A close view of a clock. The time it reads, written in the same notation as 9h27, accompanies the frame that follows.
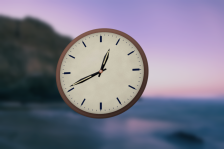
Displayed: 12h41
